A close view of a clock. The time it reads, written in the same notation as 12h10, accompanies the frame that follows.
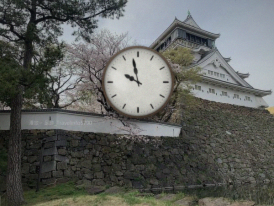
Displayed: 9h58
